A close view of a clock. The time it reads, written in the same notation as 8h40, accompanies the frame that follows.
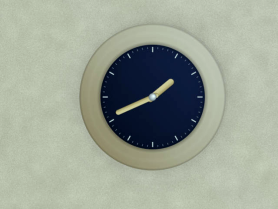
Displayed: 1h41
